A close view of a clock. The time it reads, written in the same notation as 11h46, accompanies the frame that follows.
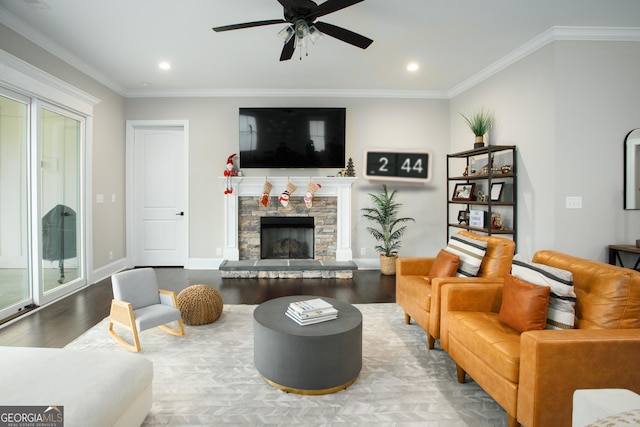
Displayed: 2h44
